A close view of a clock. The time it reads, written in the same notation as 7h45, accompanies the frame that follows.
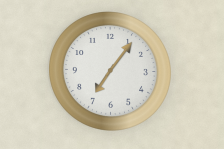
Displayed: 7h06
